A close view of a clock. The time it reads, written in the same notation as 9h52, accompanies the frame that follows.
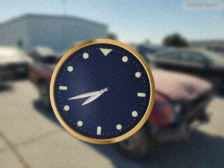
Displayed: 7h42
